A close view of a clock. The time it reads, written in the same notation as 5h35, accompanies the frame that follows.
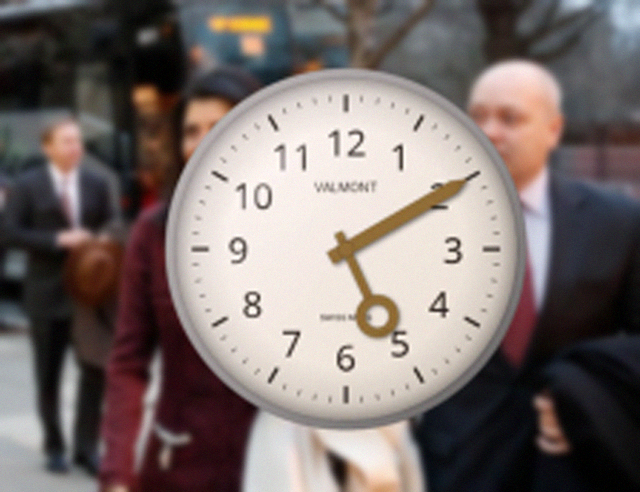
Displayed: 5h10
